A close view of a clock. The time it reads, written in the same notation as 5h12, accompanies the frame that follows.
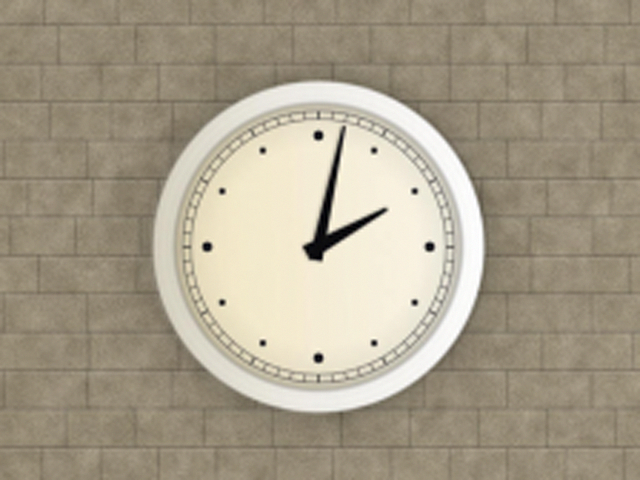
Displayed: 2h02
